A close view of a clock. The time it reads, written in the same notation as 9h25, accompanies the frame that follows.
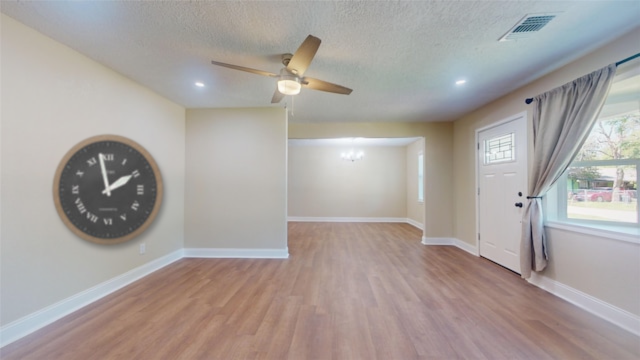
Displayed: 1h58
